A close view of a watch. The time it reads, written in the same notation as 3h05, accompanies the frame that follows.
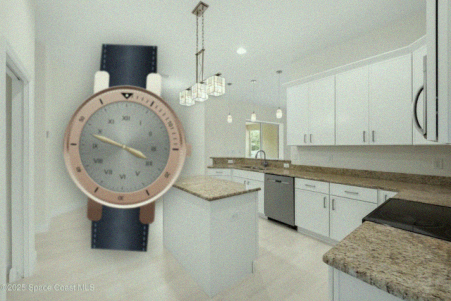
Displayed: 3h48
